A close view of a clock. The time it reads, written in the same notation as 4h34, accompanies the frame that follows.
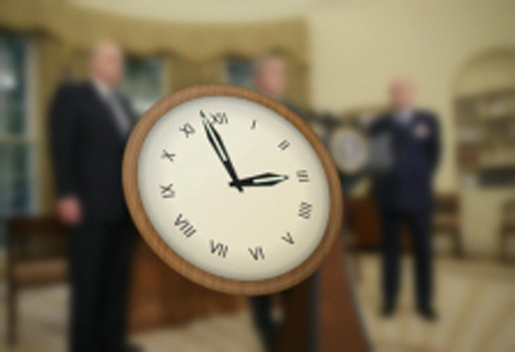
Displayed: 2h58
